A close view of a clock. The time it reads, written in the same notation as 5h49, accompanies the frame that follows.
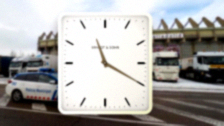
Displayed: 11h20
